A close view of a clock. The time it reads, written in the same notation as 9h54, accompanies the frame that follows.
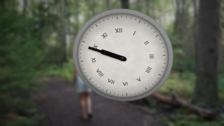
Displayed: 9h49
